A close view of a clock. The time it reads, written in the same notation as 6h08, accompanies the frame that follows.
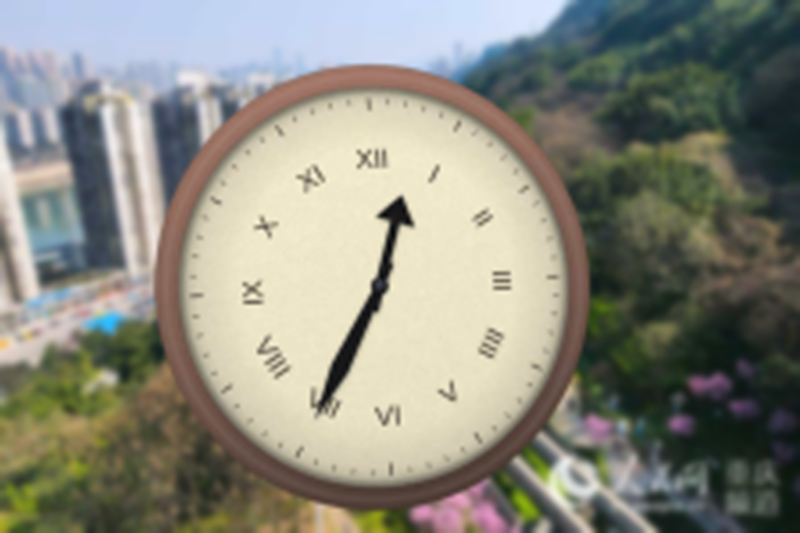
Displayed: 12h35
